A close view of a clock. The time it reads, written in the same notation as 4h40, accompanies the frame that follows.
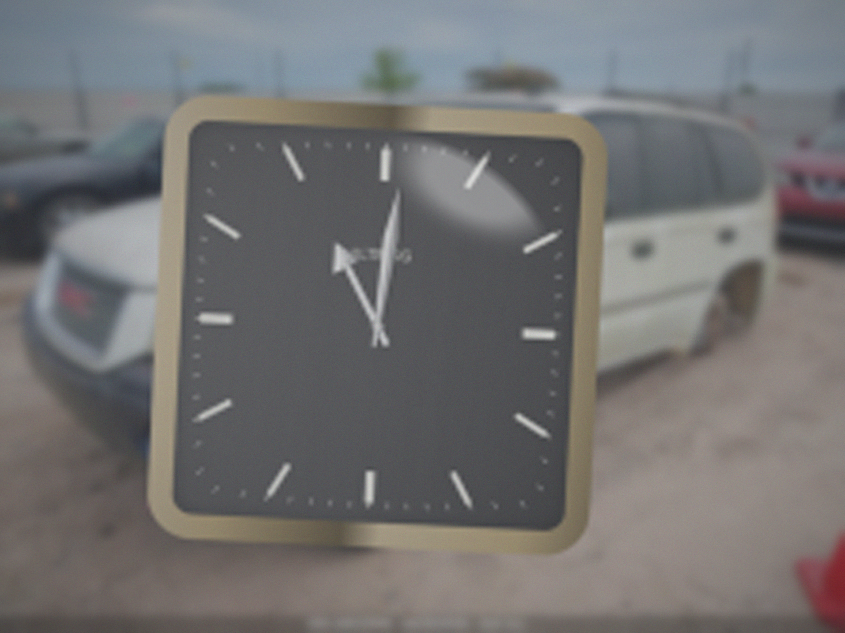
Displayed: 11h01
